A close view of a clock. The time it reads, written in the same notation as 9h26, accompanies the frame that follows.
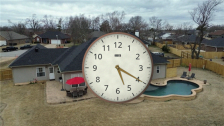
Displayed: 5h20
